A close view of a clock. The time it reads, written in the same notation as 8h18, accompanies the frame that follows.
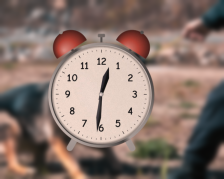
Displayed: 12h31
